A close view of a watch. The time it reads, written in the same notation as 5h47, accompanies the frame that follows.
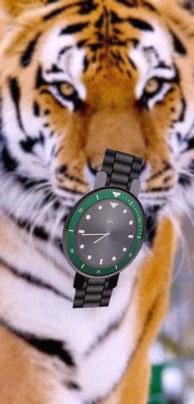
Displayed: 7h44
